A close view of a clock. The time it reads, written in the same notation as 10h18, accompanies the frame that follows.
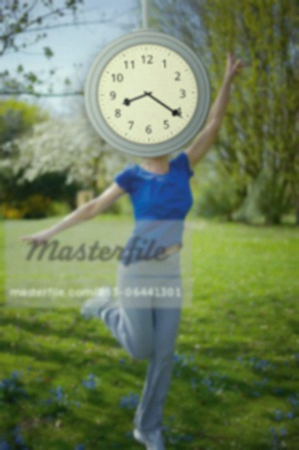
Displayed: 8h21
